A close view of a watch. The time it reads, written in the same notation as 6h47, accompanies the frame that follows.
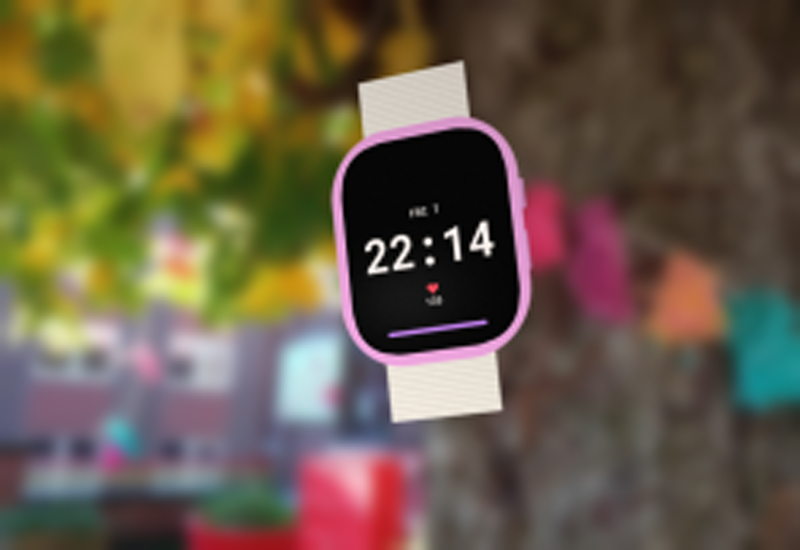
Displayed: 22h14
